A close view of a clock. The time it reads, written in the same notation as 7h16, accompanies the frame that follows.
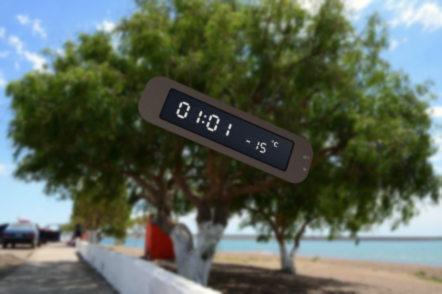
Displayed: 1h01
